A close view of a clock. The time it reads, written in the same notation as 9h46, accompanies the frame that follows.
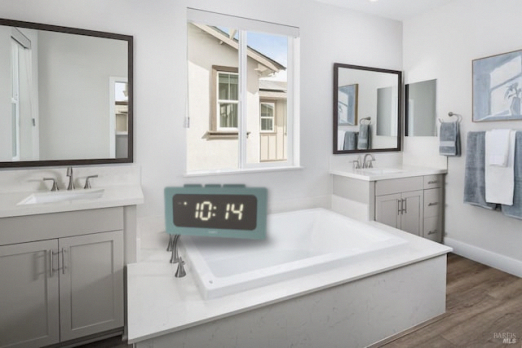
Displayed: 10h14
